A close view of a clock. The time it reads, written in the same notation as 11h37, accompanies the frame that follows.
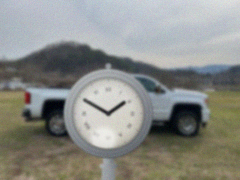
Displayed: 1h50
